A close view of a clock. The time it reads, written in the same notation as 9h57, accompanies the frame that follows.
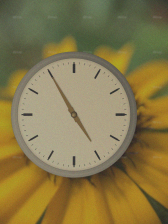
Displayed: 4h55
